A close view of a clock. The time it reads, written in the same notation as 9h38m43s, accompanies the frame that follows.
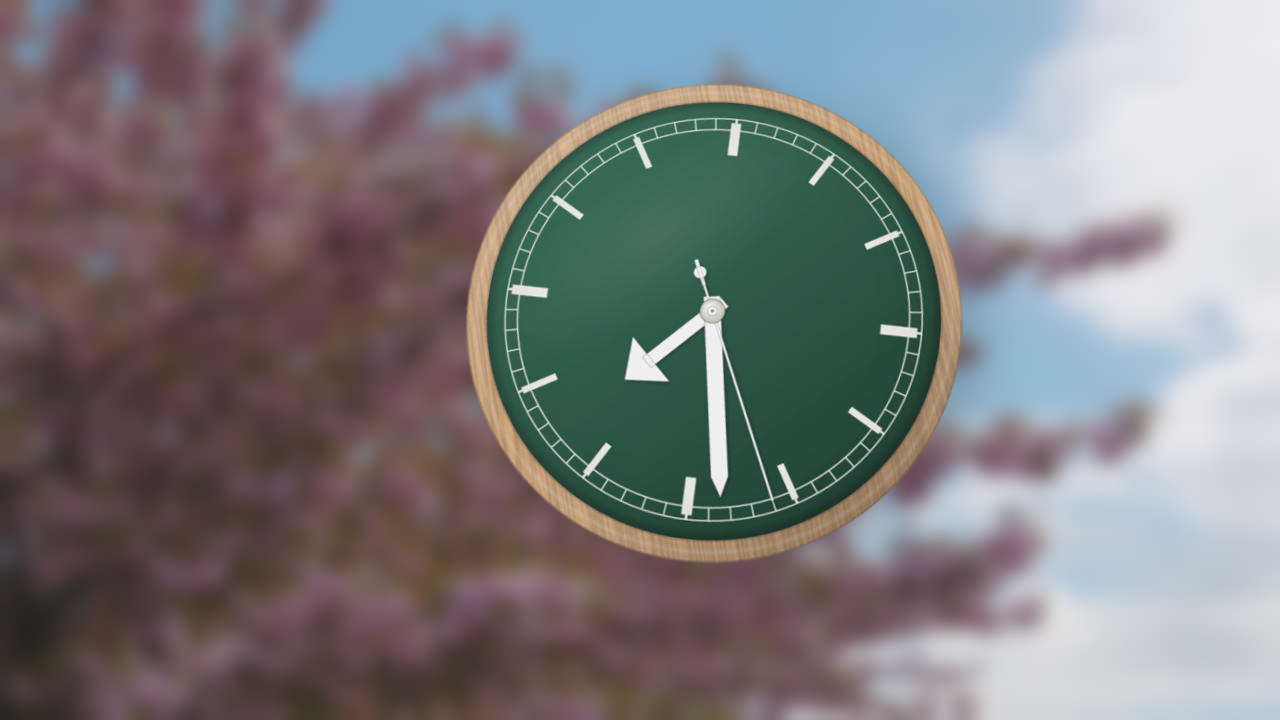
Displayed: 7h28m26s
